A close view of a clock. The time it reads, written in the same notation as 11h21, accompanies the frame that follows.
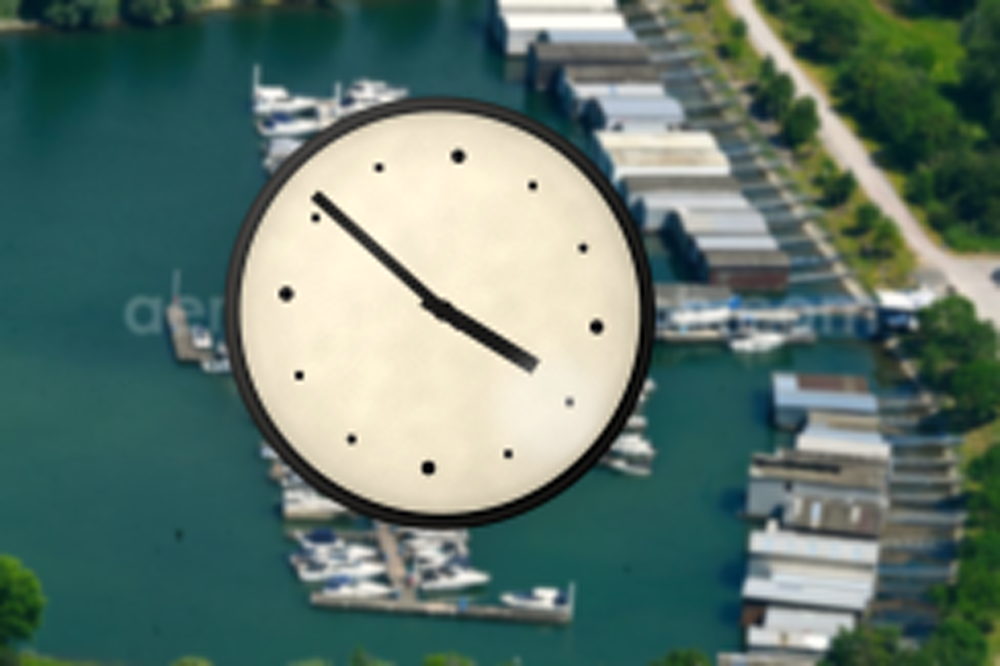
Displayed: 3h51
